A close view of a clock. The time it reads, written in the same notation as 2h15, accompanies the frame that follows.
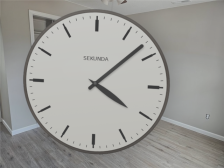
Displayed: 4h08
